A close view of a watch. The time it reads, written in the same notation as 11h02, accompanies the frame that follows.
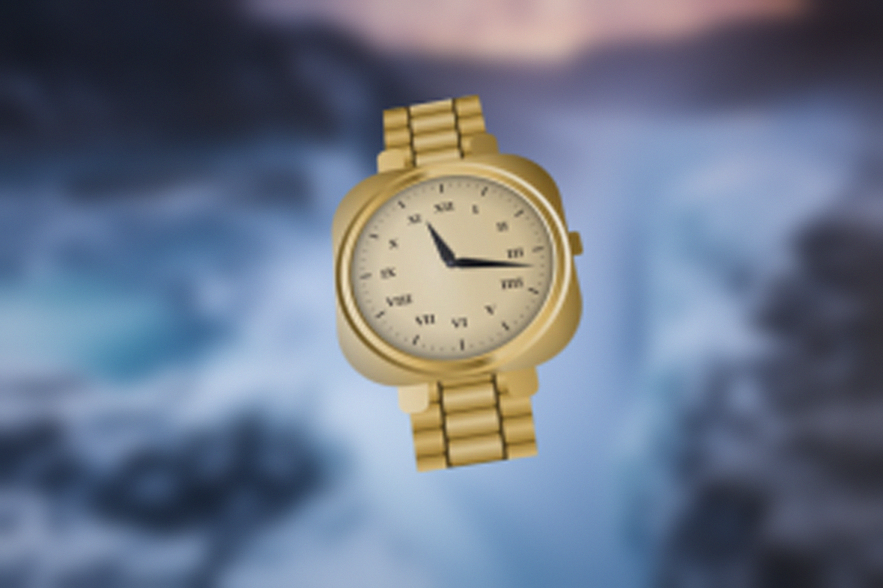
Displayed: 11h17
